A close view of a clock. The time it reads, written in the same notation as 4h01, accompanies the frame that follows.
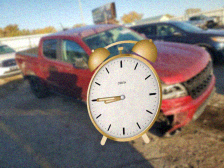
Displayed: 8h45
